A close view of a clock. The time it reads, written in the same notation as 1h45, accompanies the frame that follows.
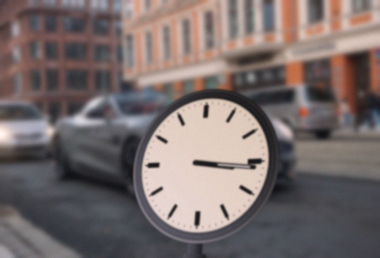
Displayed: 3h16
